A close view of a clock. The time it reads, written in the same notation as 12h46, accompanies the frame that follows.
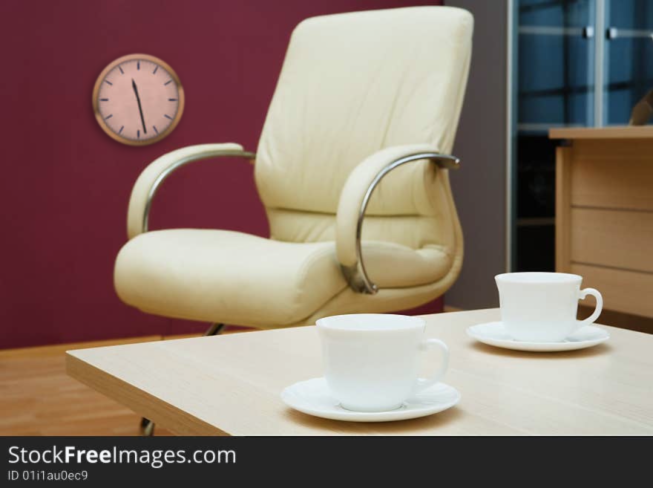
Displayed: 11h28
